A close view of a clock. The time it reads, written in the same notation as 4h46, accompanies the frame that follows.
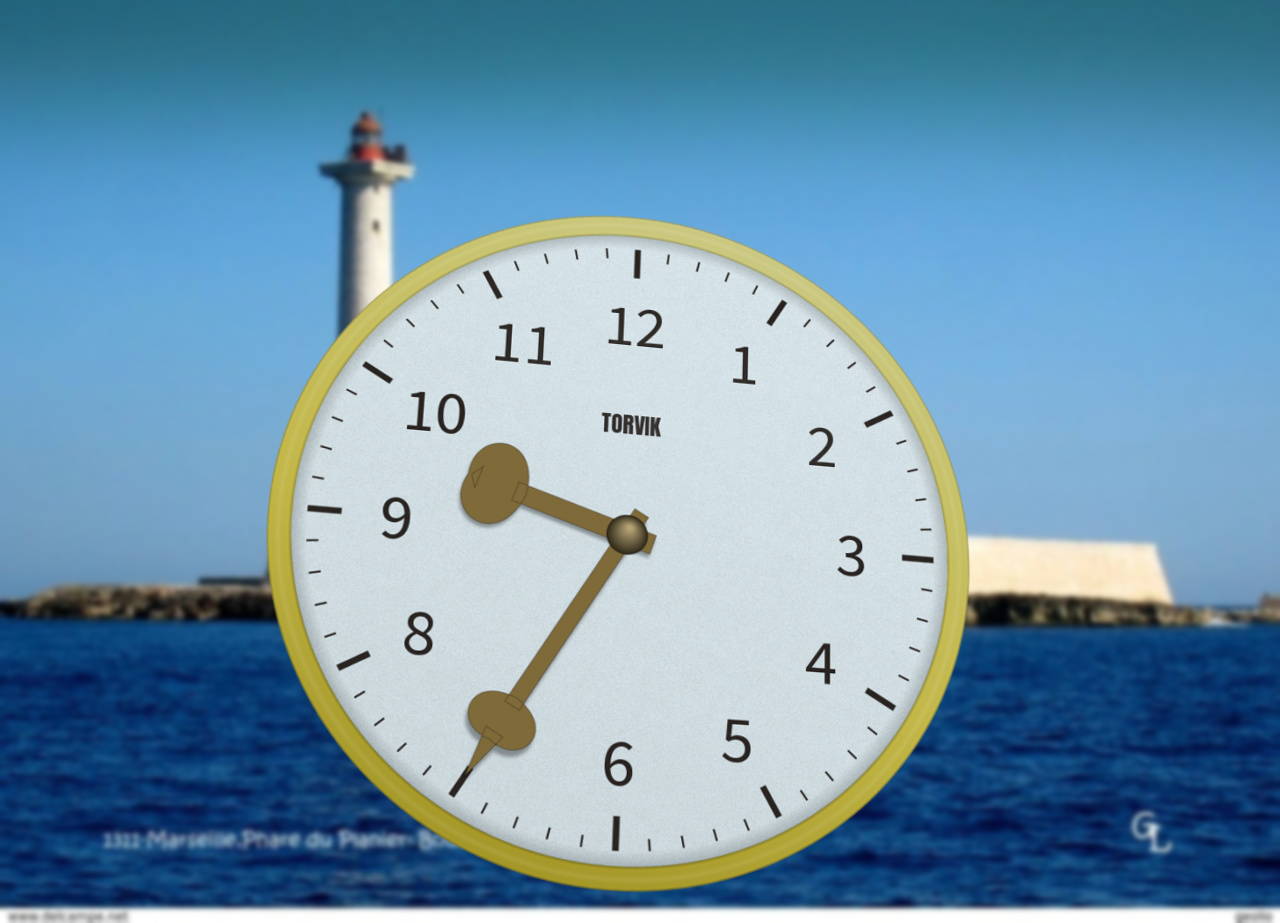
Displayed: 9h35
